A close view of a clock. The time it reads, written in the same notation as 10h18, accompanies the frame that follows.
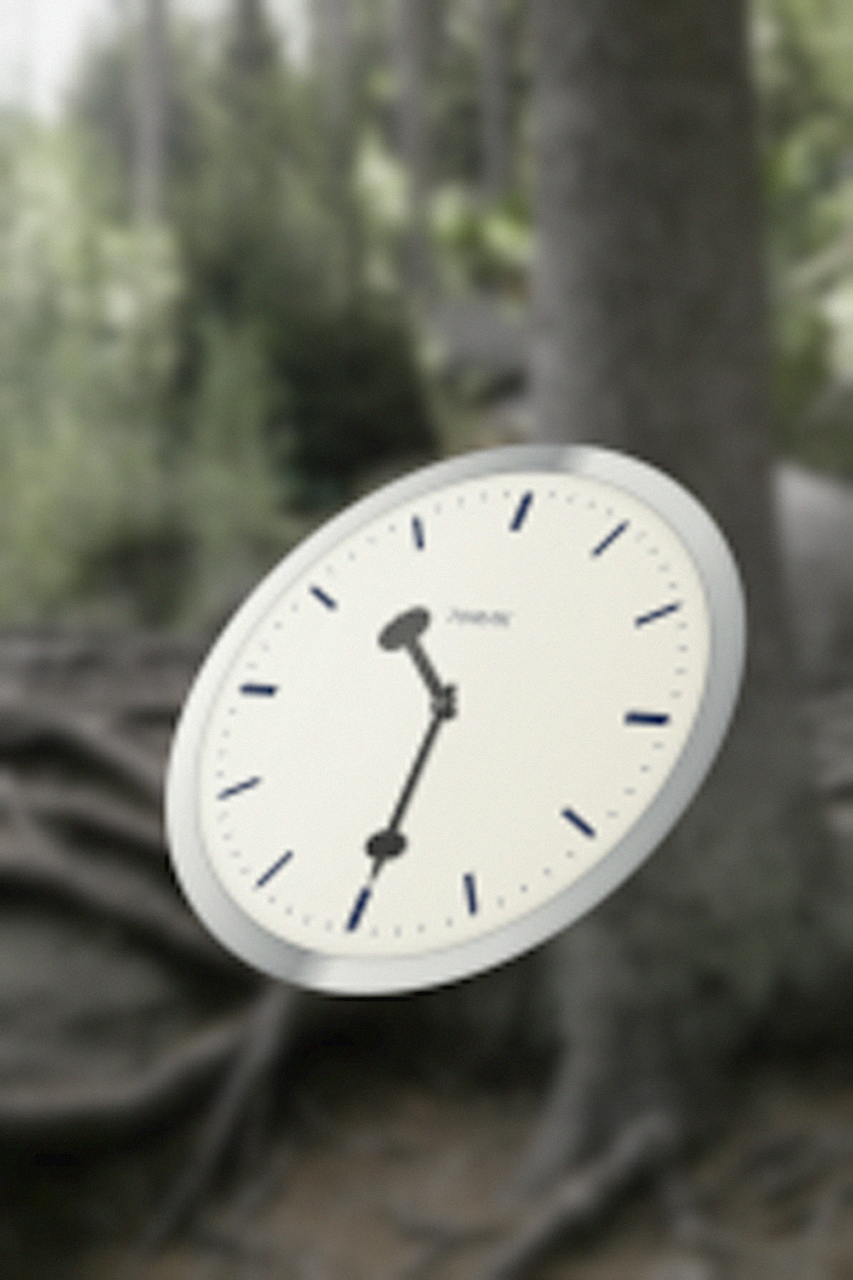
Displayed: 10h30
